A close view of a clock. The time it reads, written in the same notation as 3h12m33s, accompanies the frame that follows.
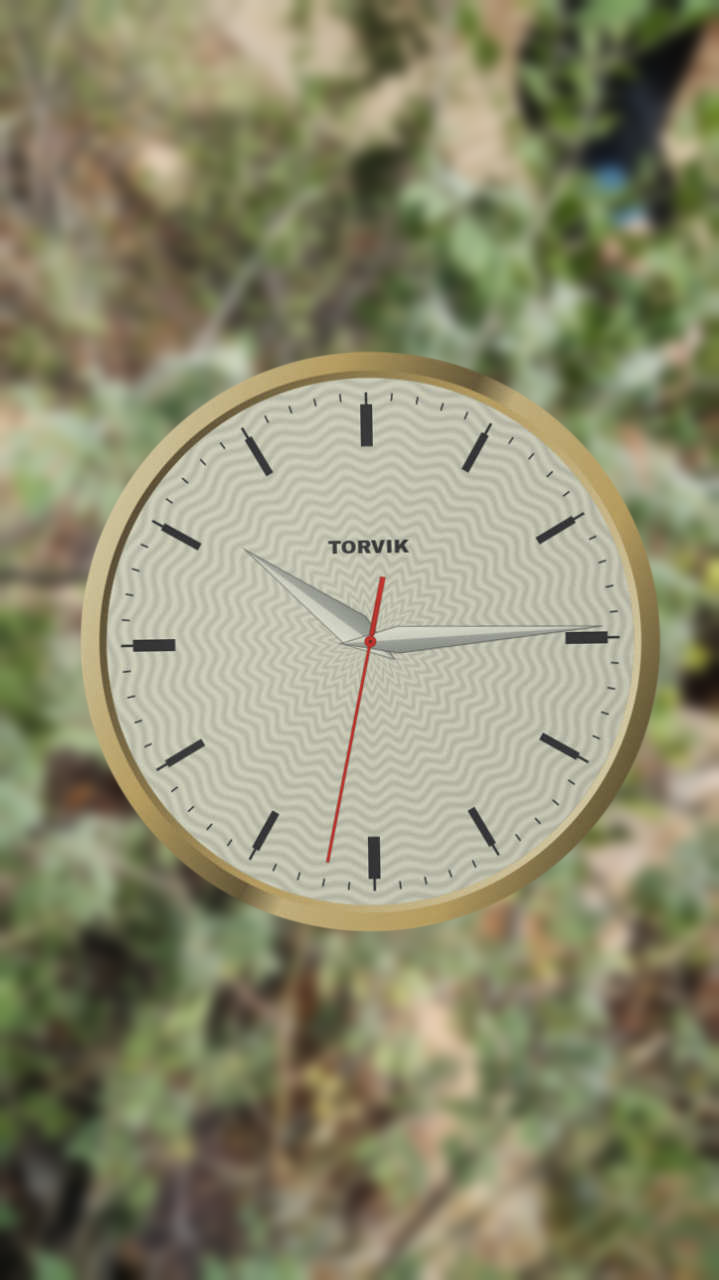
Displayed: 10h14m32s
